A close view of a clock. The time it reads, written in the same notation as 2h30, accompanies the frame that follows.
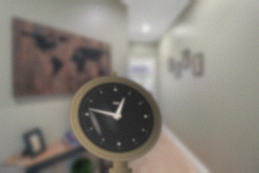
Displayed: 12h47
